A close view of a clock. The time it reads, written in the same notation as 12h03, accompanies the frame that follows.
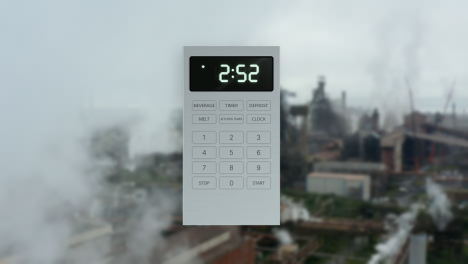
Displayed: 2h52
